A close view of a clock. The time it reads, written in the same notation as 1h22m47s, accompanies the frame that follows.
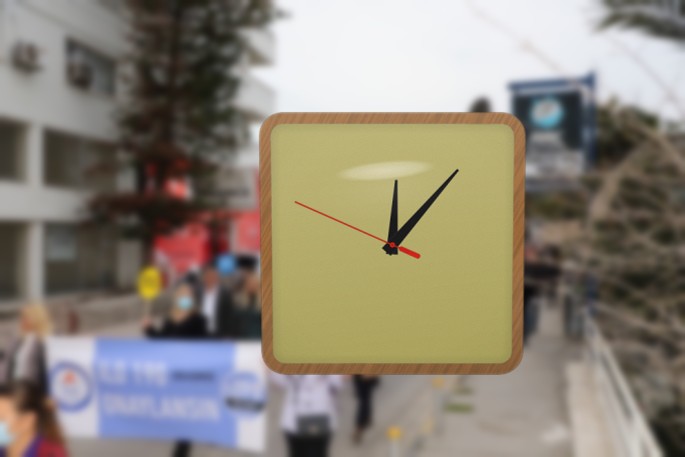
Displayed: 12h06m49s
